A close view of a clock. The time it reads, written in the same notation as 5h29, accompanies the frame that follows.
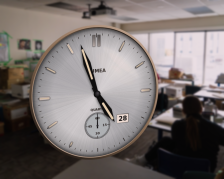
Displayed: 4h57
